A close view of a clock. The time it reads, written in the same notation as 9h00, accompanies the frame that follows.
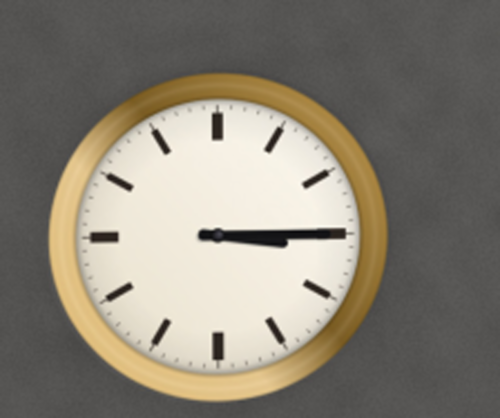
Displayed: 3h15
